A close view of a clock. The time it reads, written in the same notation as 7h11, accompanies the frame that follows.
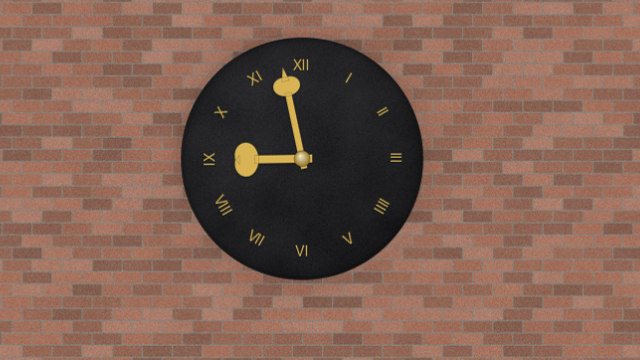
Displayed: 8h58
